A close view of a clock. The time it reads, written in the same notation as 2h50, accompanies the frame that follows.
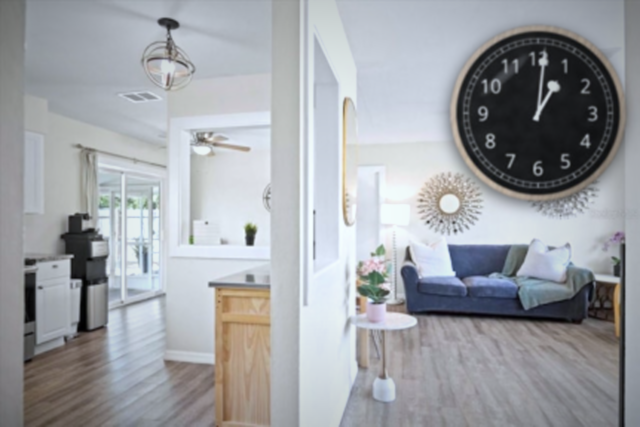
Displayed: 1h01
